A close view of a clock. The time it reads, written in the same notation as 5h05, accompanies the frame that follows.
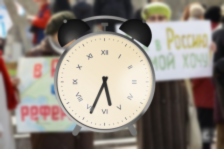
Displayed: 5h34
